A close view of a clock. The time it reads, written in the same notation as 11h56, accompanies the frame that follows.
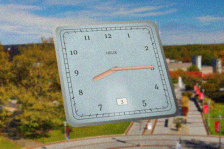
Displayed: 8h15
